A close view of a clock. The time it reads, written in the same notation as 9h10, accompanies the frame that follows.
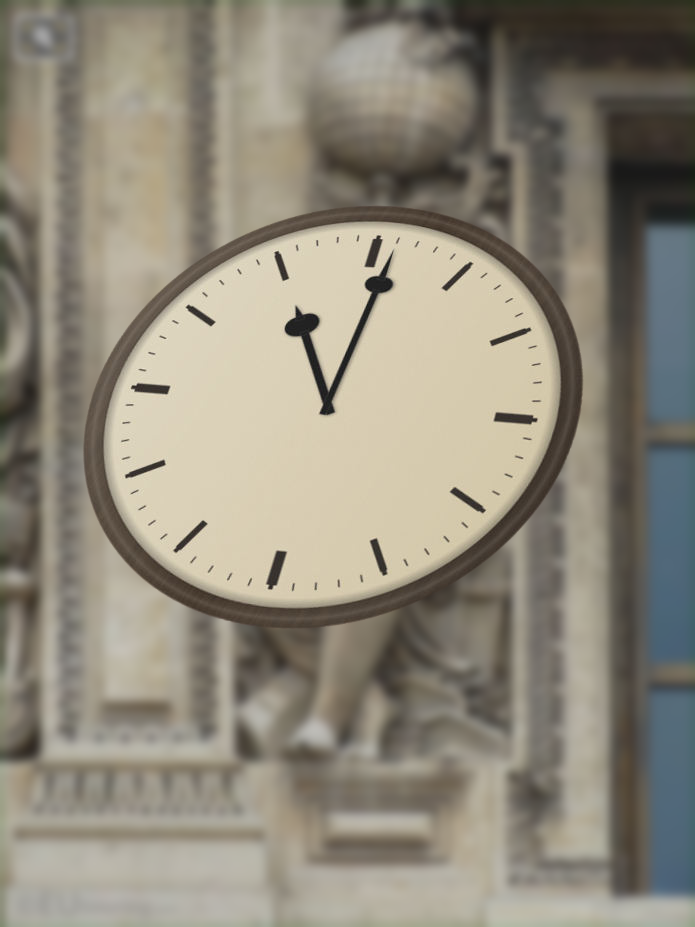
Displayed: 11h01
